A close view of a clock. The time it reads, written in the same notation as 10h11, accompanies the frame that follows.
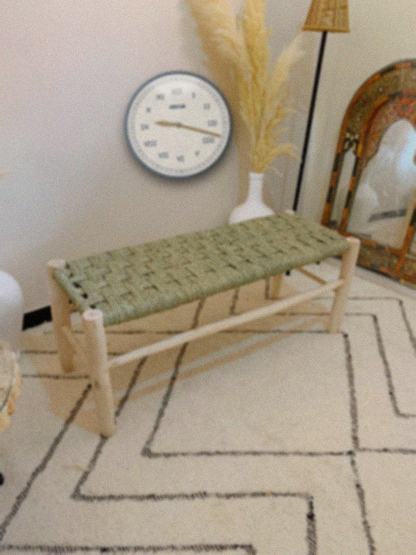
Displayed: 9h18
